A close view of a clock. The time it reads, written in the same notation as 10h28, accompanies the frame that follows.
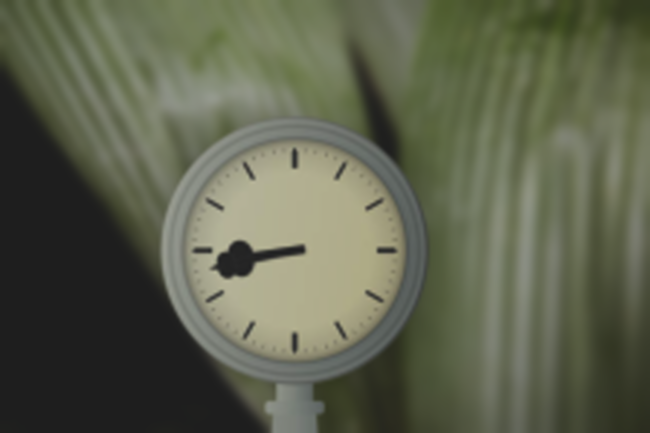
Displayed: 8h43
